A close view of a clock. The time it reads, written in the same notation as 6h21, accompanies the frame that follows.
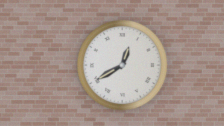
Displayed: 12h40
